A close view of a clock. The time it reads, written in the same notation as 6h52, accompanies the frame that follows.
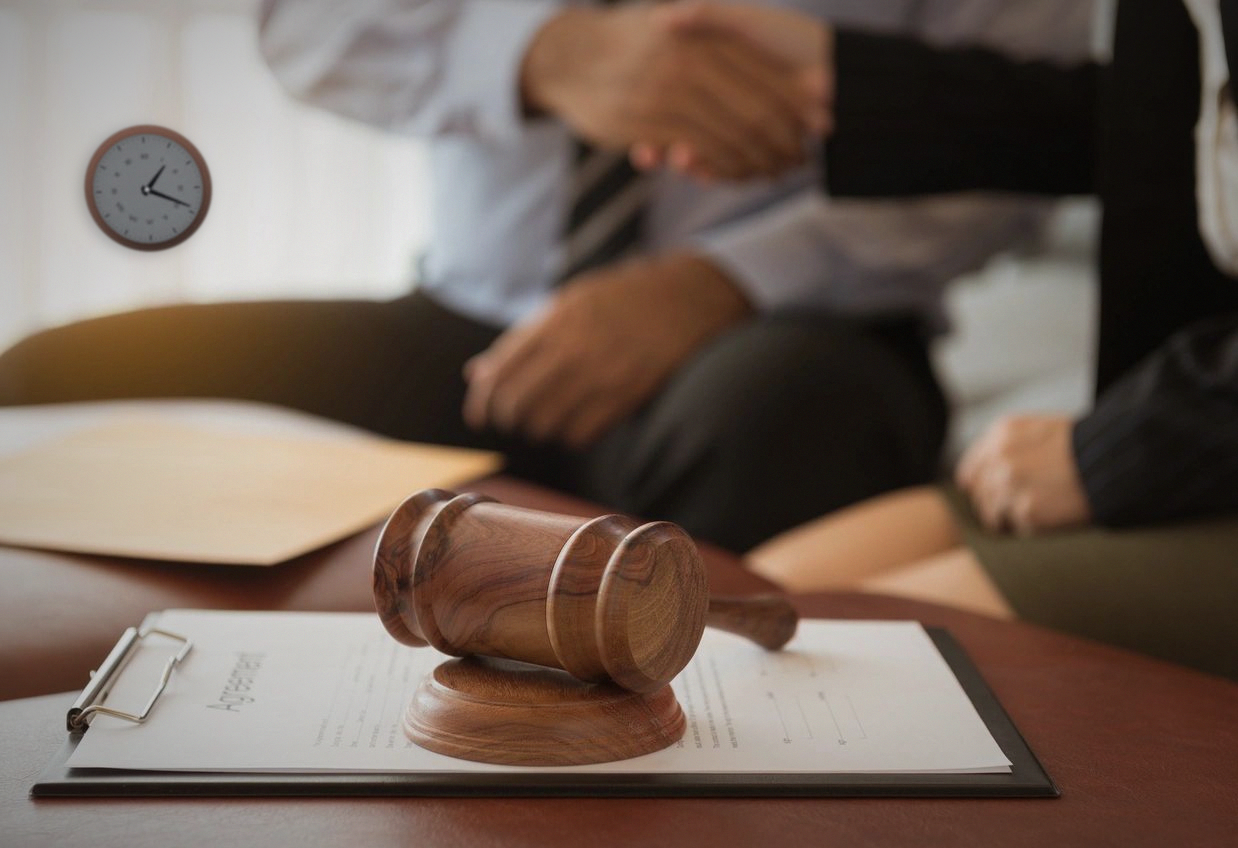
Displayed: 1h19
